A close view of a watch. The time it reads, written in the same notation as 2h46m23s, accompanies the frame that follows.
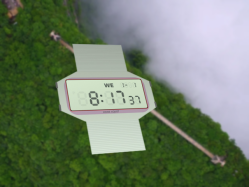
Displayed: 8h17m37s
